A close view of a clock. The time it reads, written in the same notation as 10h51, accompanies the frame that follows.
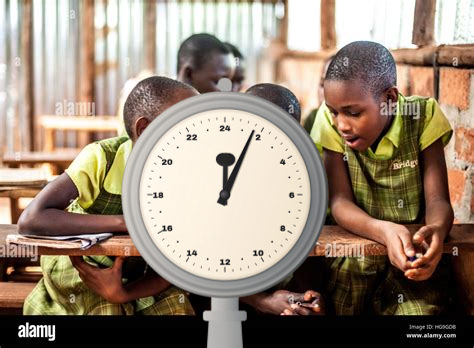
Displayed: 0h04
